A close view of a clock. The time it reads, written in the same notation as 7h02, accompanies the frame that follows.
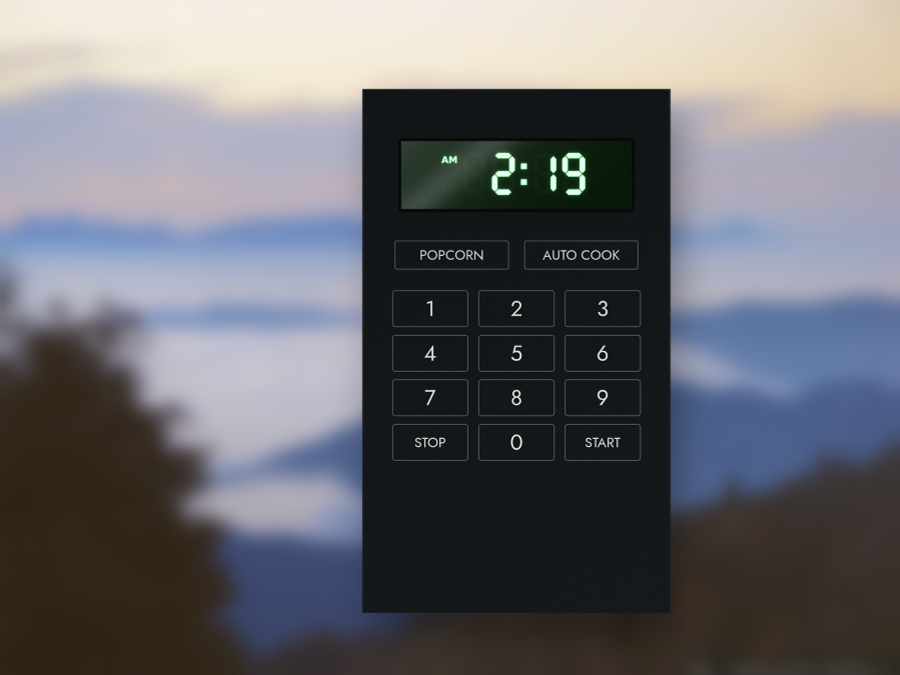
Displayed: 2h19
